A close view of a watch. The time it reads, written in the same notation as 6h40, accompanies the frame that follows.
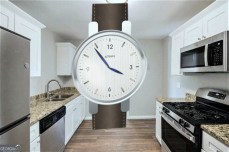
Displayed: 3h54
